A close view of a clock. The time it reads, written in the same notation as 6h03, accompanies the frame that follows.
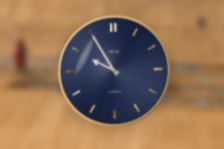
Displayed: 9h55
